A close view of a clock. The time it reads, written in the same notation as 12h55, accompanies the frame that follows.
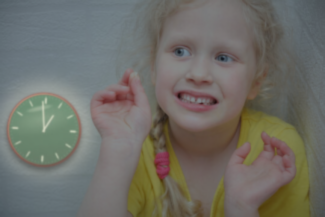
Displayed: 12h59
